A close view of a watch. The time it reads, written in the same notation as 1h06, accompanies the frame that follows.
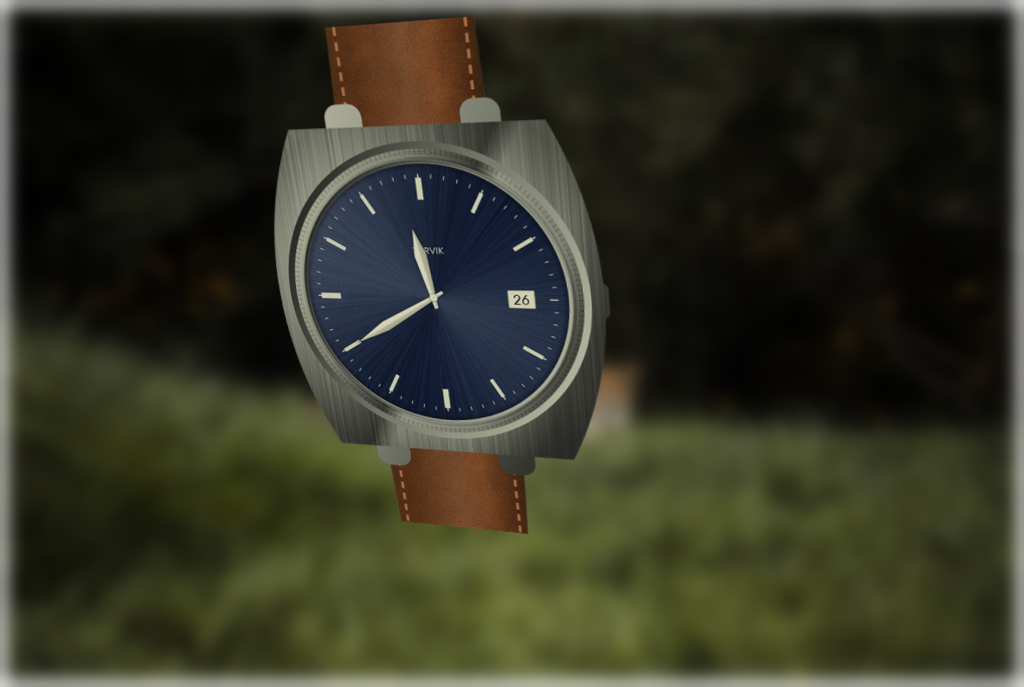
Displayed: 11h40
